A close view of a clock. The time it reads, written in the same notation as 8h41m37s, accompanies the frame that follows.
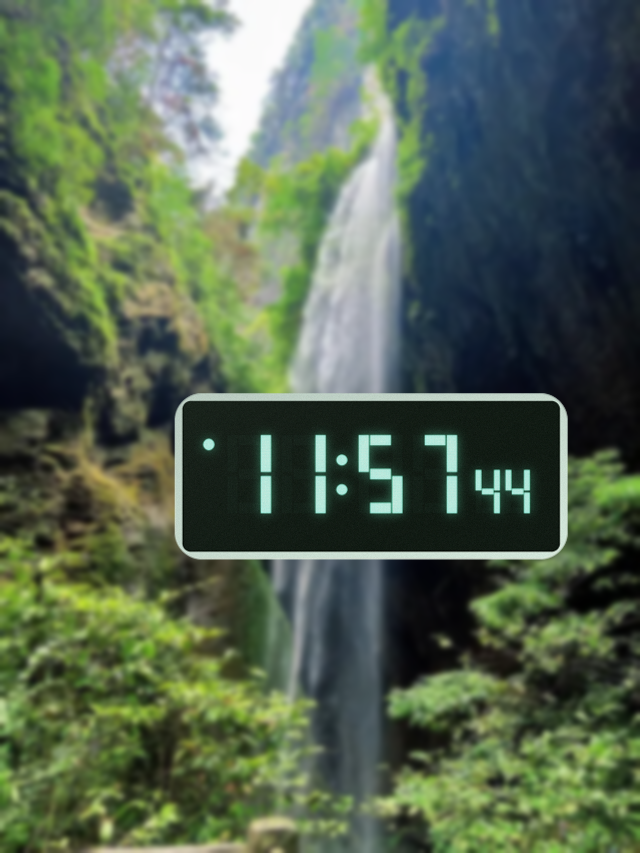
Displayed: 11h57m44s
